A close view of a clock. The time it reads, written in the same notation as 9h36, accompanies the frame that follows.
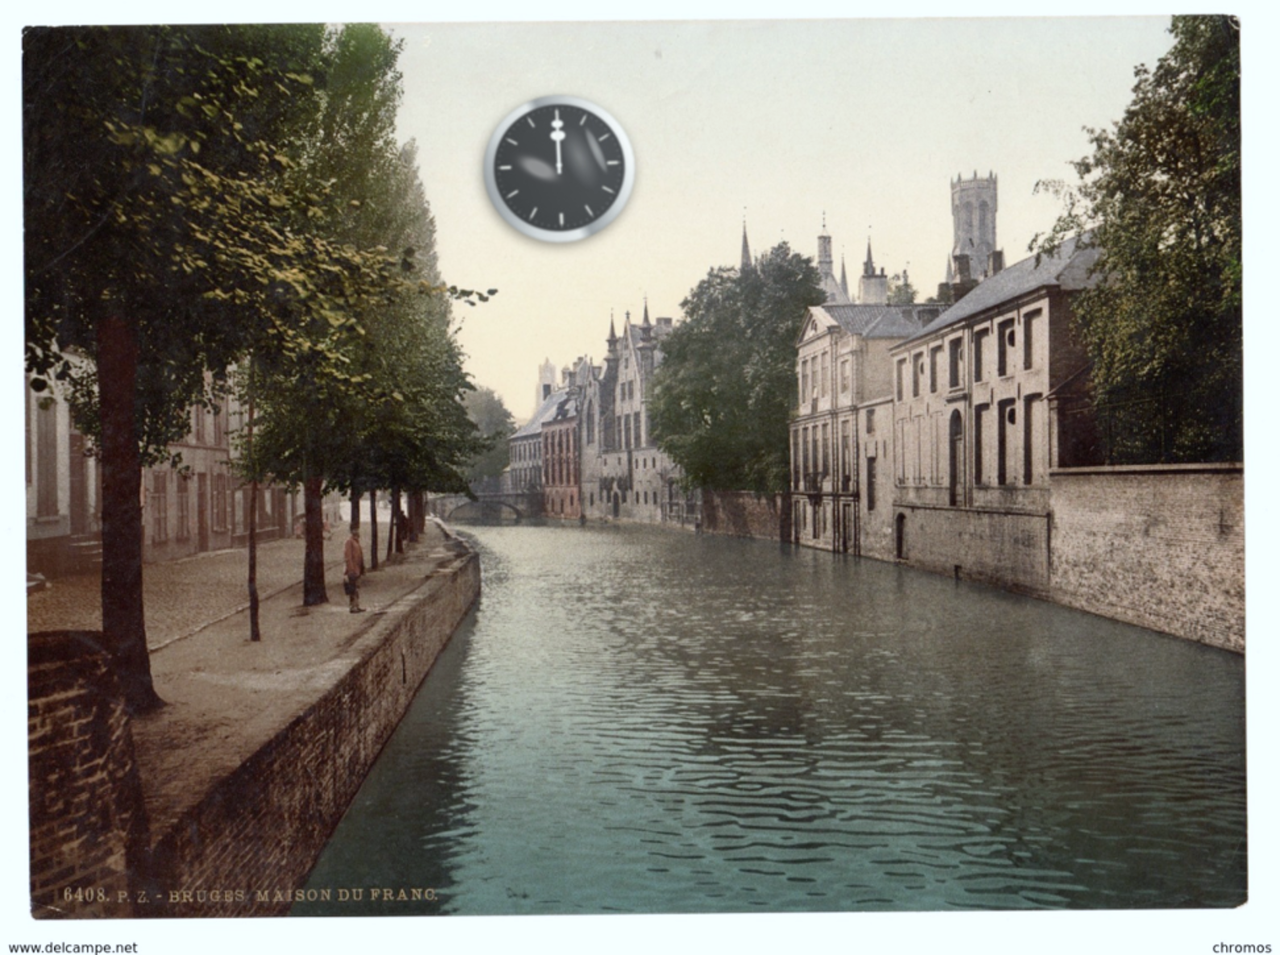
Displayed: 12h00
